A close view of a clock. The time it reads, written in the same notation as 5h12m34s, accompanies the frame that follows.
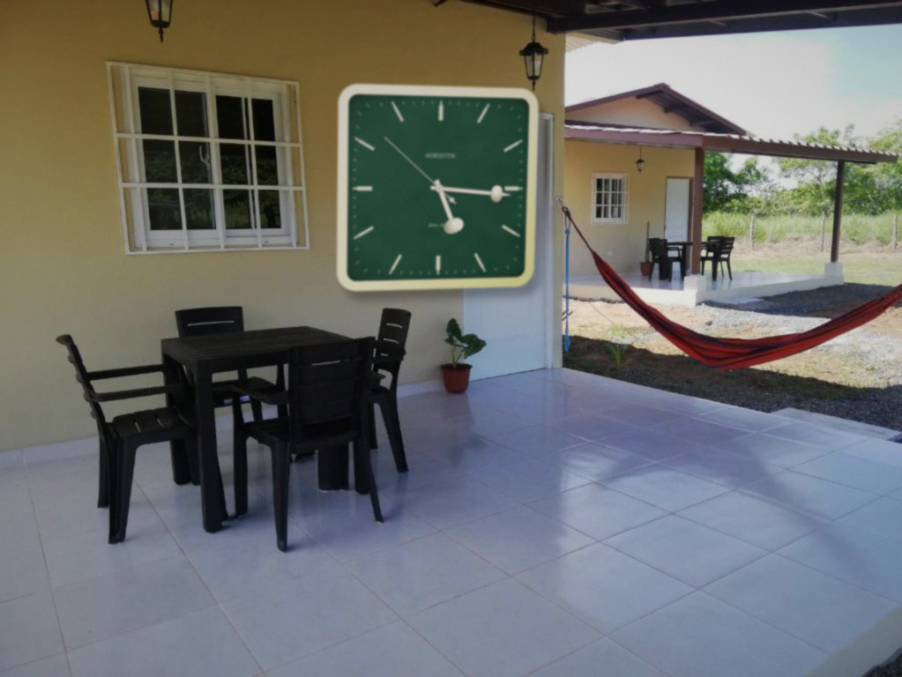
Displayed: 5h15m52s
